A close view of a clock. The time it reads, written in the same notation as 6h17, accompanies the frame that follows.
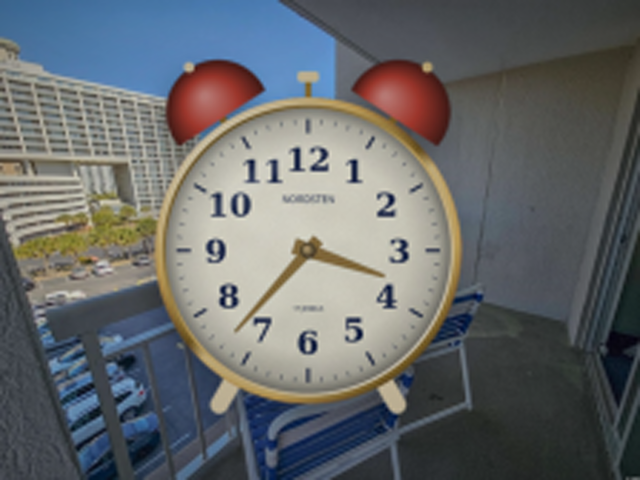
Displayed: 3h37
